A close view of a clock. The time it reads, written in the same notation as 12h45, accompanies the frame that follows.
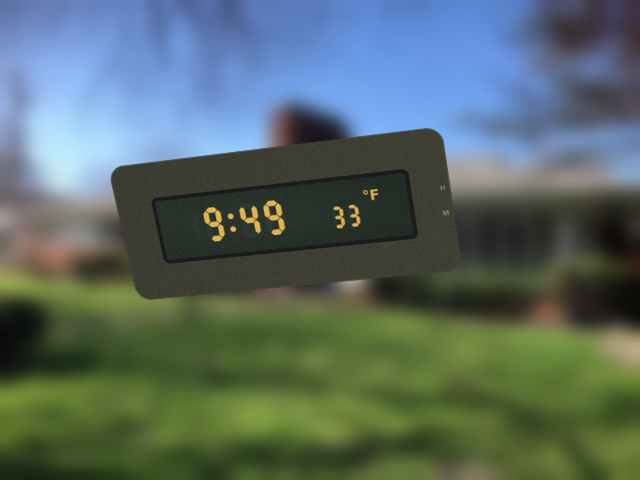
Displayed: 9h49
